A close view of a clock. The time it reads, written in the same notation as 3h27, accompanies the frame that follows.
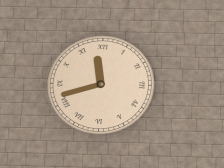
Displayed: 11h42
